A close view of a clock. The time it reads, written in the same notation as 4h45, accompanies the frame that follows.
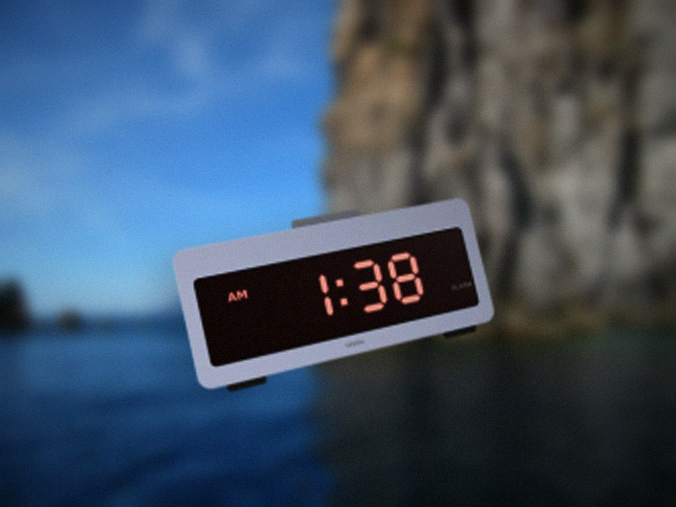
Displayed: 1h38
